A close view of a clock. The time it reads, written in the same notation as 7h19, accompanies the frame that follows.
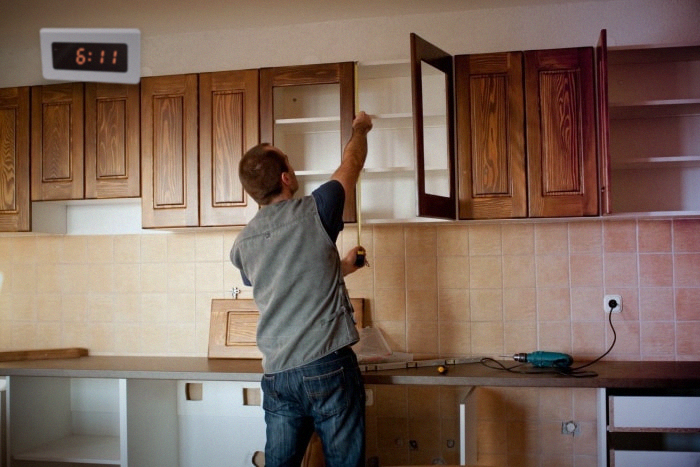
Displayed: 6h11
